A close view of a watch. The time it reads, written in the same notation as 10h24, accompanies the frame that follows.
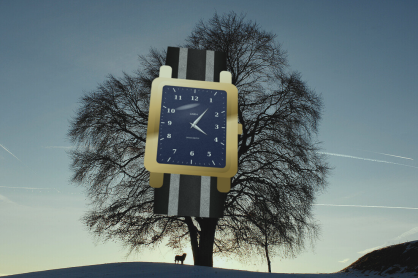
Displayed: 4h06
